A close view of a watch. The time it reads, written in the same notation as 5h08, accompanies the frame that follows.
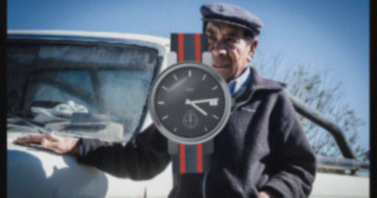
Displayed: 4h14
